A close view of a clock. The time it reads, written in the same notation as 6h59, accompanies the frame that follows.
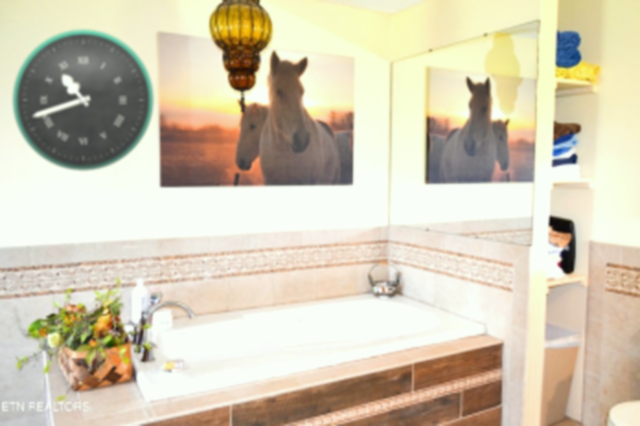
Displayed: 10h42
